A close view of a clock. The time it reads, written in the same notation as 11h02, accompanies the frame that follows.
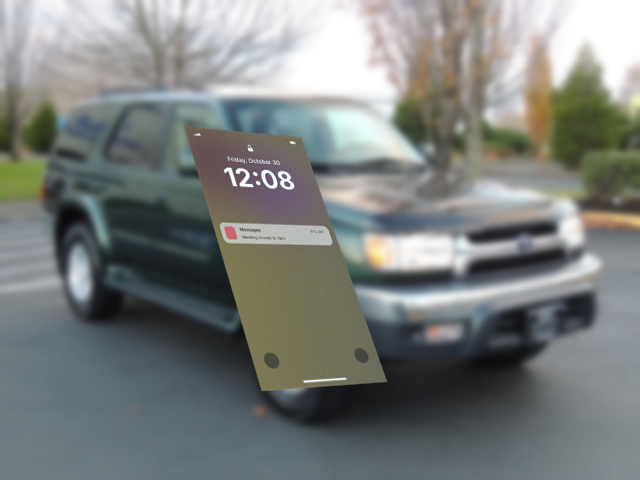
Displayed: 12h08
